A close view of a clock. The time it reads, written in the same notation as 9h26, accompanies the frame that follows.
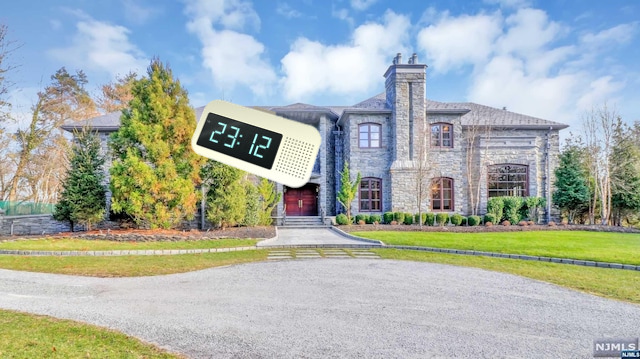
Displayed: 23h12
